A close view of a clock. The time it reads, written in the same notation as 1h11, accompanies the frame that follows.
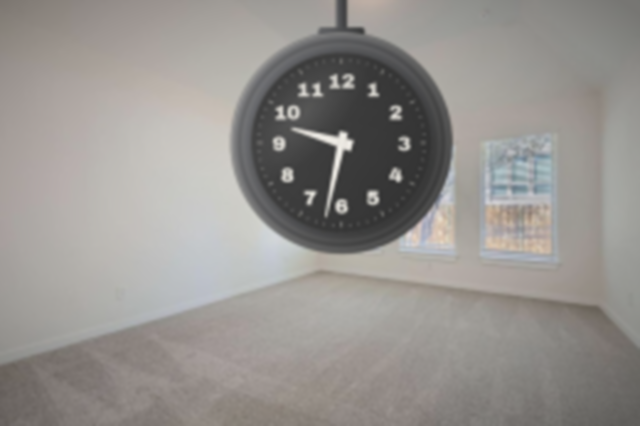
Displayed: 9h32
